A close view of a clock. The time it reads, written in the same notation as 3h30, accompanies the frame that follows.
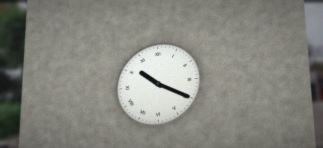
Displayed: 10h20
